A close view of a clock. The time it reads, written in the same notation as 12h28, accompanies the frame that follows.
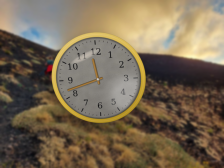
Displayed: 11h42
